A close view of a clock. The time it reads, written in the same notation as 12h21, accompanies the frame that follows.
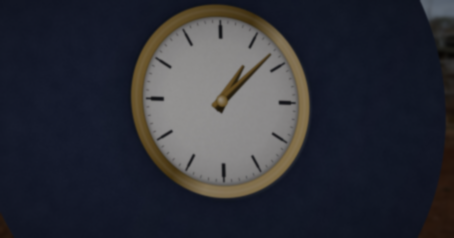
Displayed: 1h08
